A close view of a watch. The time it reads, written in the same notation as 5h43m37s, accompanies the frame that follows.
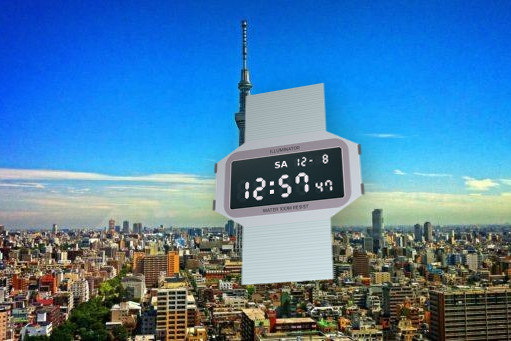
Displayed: 12h57m47s
